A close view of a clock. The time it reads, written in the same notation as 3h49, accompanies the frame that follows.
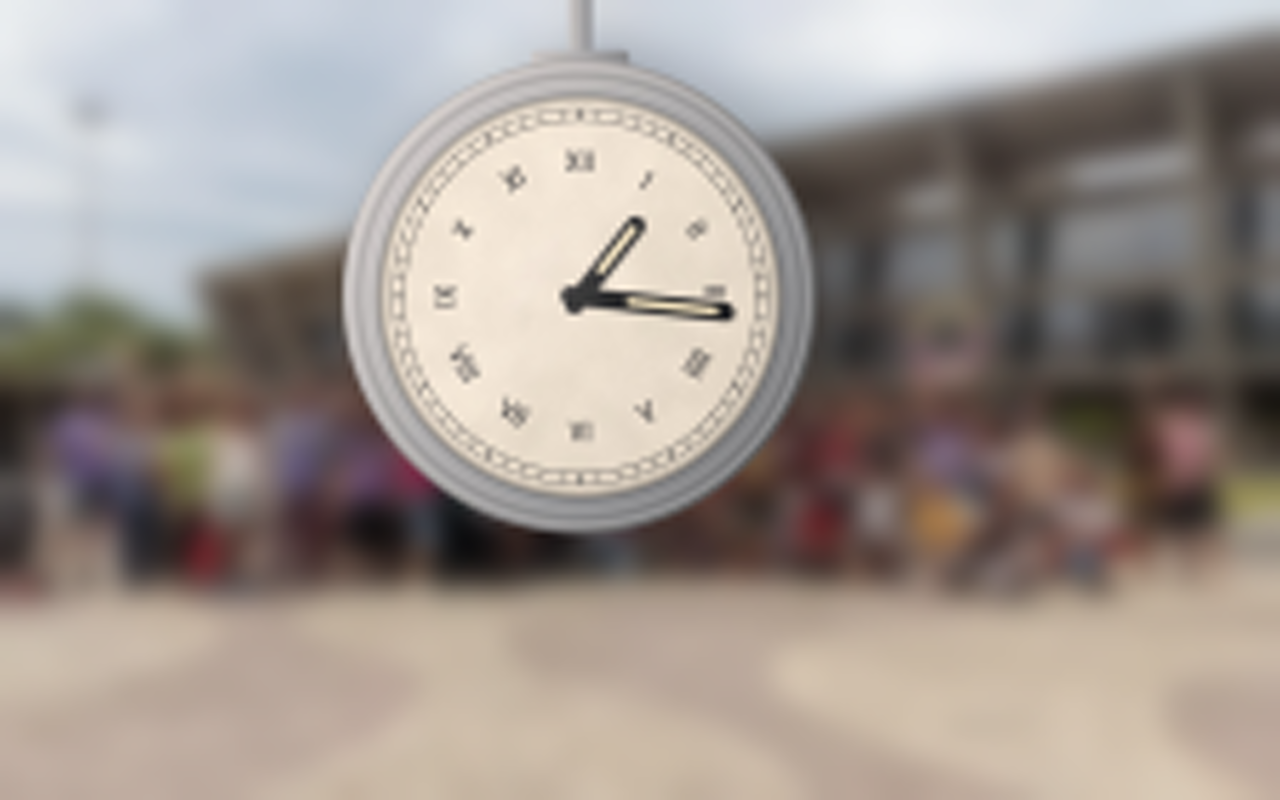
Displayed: 1h16
